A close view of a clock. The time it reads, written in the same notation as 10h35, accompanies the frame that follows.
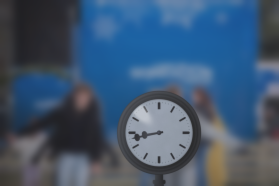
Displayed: 8h43
